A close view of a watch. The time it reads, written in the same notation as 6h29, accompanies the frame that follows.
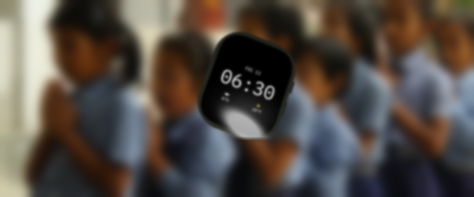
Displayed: 6h30
